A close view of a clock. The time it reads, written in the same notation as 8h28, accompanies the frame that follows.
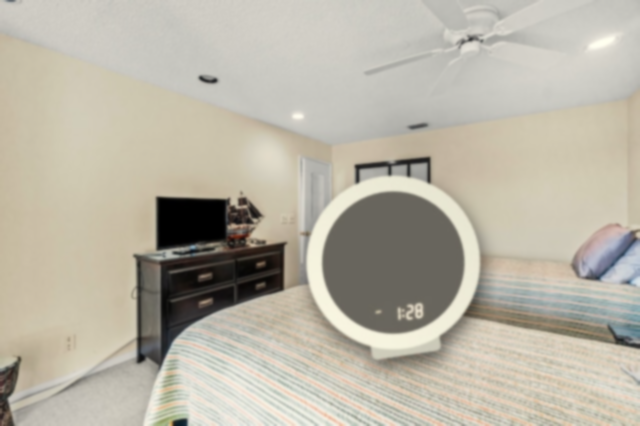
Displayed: 1h28
